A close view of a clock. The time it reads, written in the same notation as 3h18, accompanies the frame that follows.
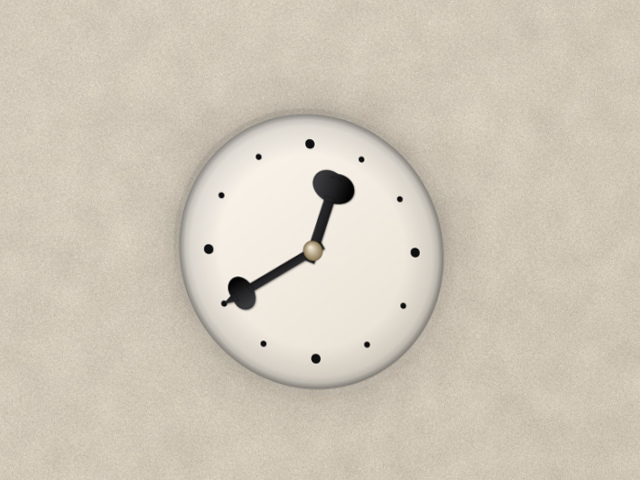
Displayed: 12h40
